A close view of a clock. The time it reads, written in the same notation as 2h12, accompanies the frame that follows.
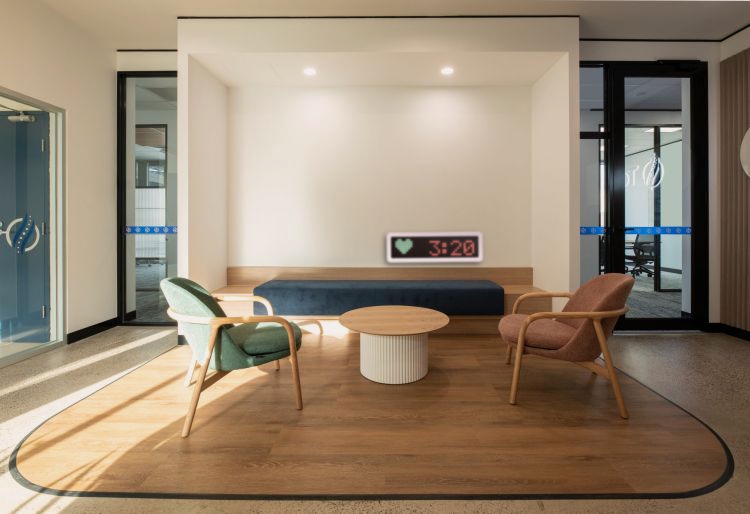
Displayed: 3h20
